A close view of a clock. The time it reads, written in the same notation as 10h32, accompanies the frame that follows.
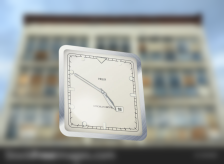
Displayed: 4h50
